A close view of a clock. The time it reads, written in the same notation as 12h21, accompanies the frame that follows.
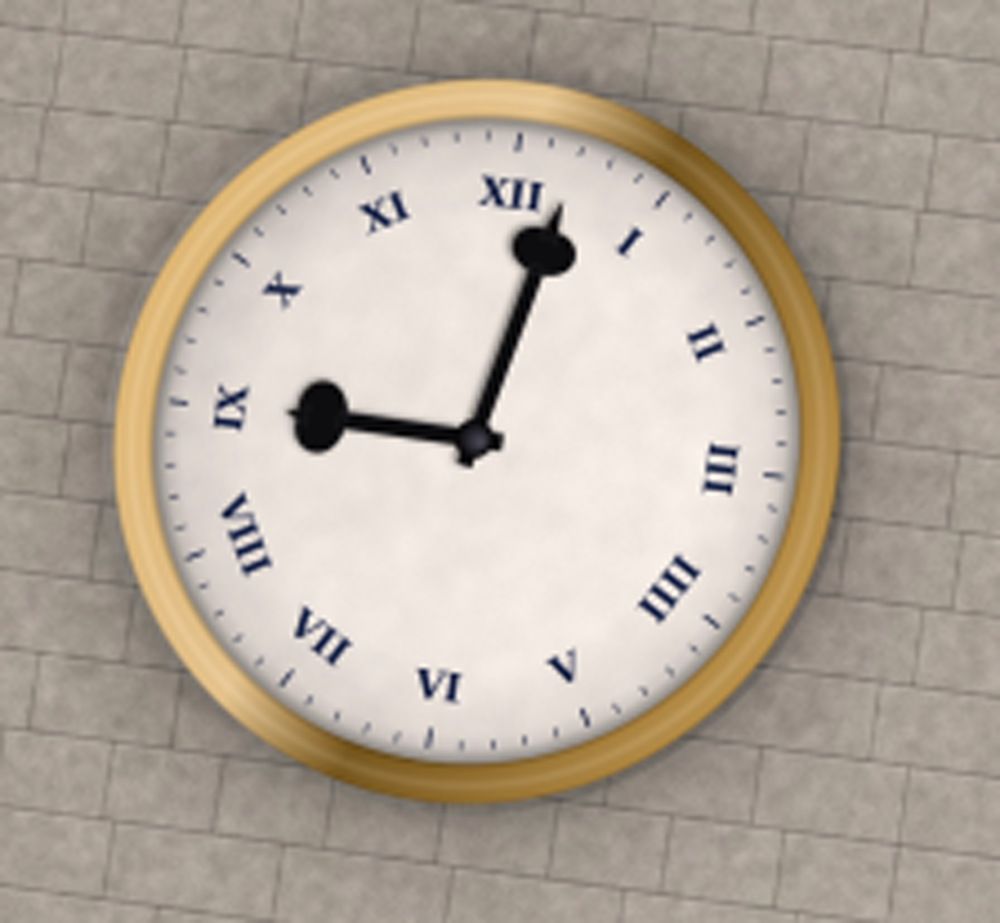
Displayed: 9h02
